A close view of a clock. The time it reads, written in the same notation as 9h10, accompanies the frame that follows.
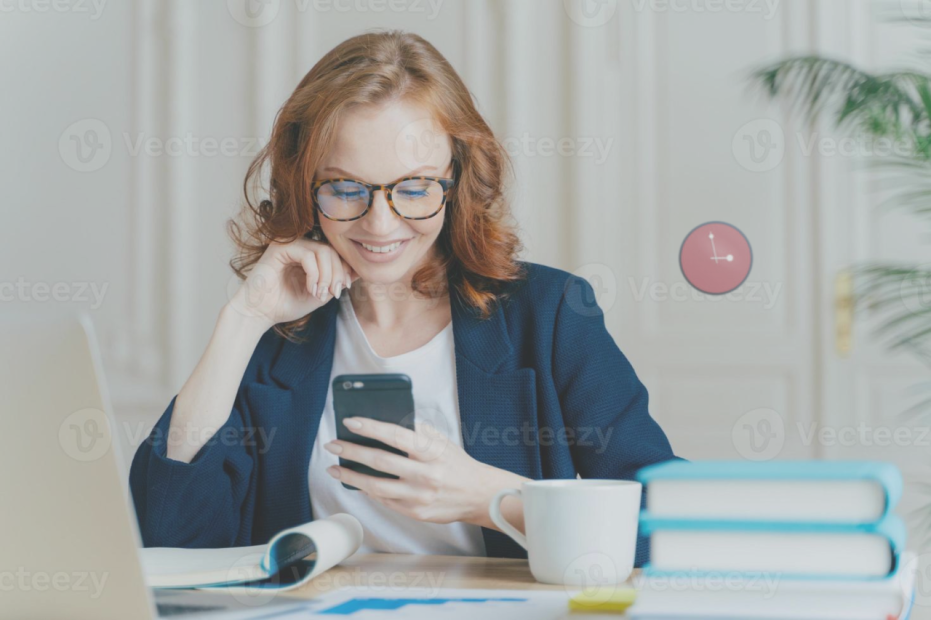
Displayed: 2h58
